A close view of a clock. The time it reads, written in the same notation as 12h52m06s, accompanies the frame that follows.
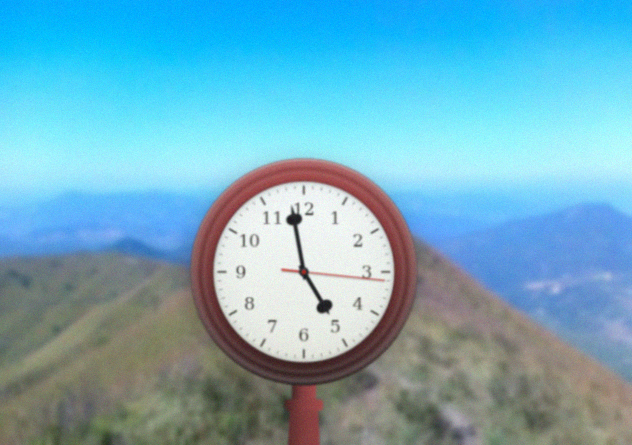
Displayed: 4h58m16s
